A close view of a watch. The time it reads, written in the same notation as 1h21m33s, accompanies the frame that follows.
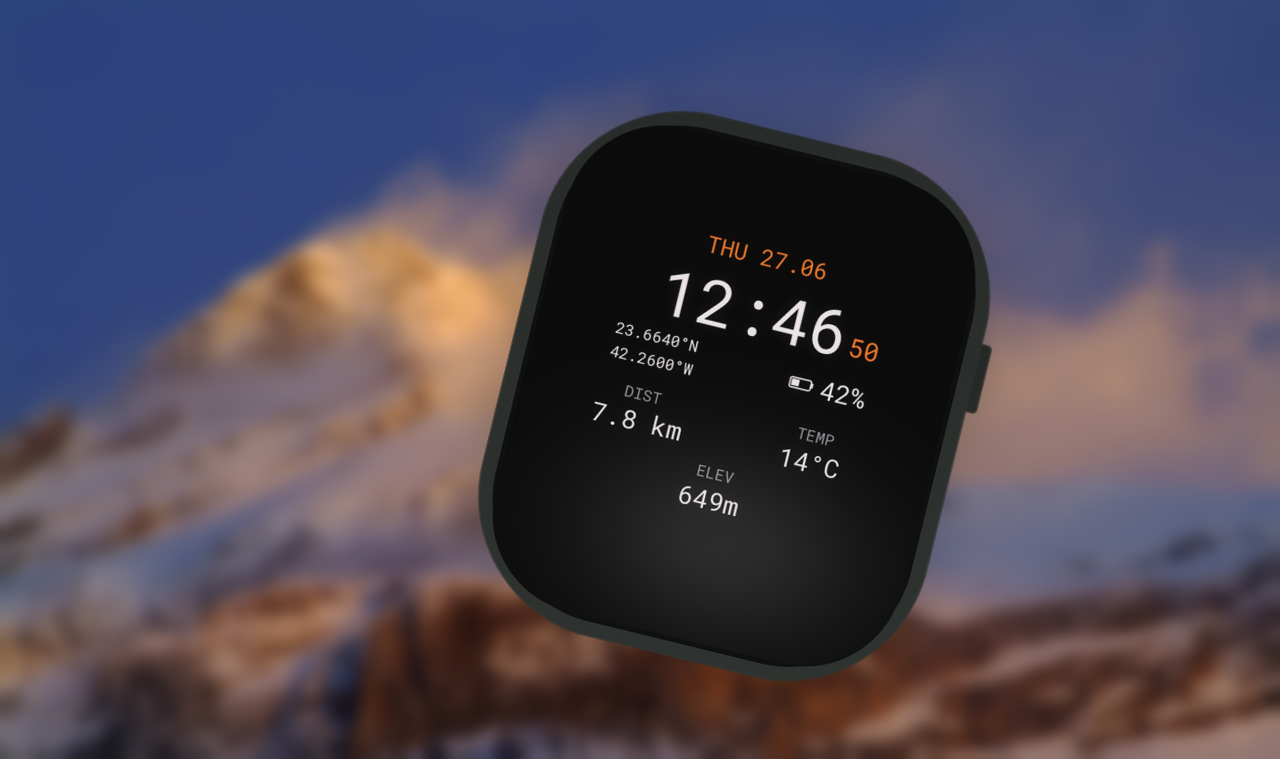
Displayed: 12h46m50s
